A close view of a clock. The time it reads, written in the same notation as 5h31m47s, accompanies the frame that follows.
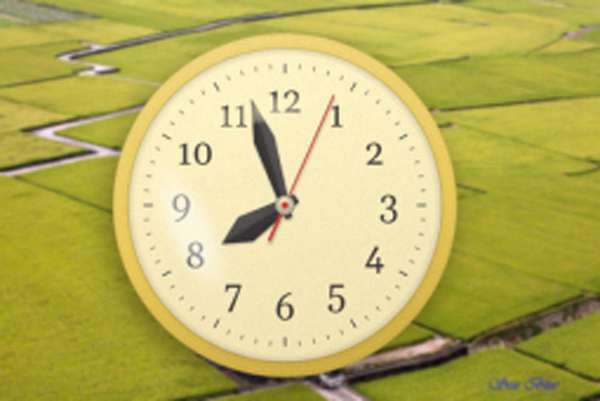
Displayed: 7h57m04s
